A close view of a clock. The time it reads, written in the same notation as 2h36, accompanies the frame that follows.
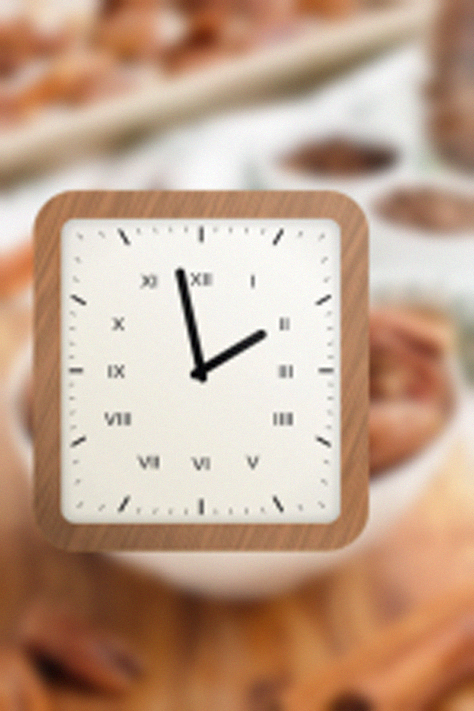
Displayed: 1h58
